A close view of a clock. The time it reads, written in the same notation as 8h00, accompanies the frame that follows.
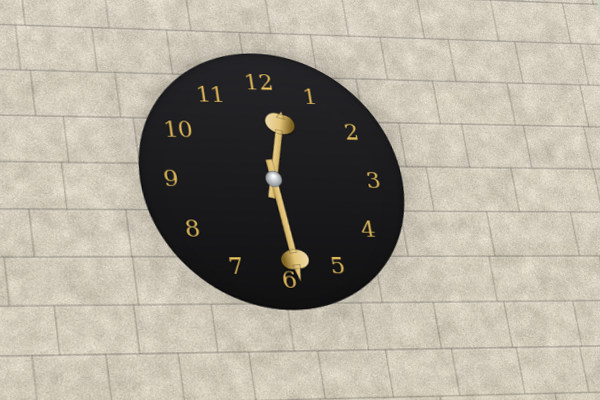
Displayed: 12h29
